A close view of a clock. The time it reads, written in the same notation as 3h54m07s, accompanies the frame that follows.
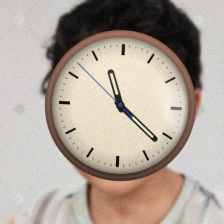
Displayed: 11h21m52s
